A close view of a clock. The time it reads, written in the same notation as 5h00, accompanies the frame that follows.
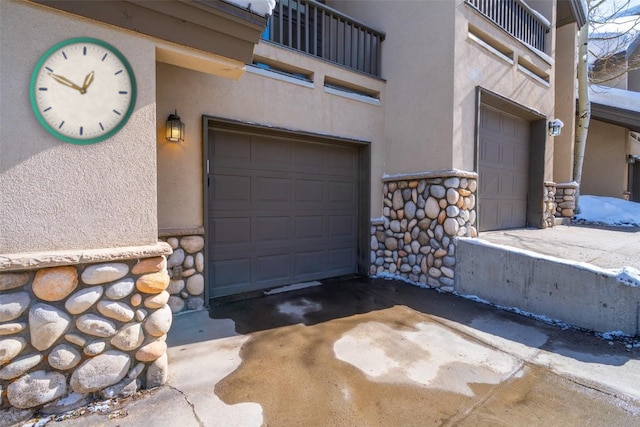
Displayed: 12h49
